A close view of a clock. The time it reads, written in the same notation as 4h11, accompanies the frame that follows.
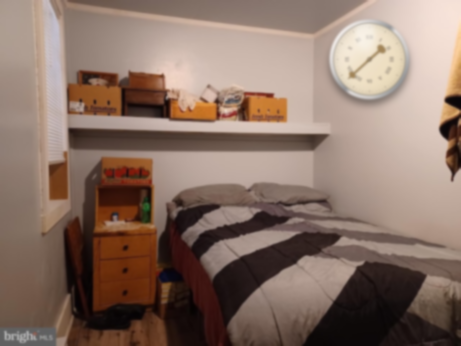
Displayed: 1h38
